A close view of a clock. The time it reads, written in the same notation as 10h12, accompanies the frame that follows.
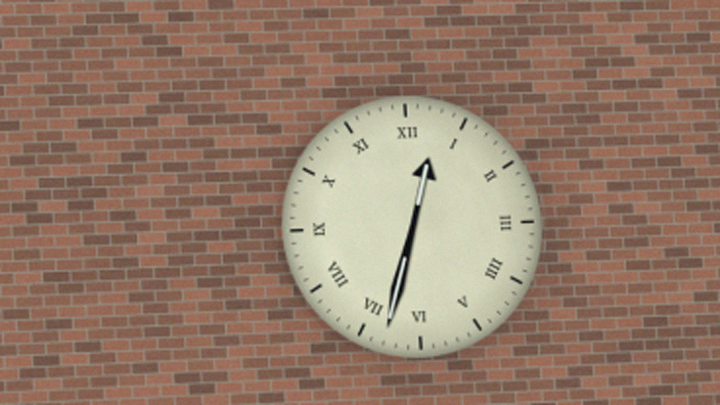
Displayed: 12h33
